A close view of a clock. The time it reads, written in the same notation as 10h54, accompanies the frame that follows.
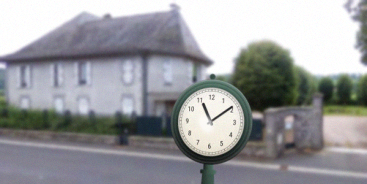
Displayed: 11h09
